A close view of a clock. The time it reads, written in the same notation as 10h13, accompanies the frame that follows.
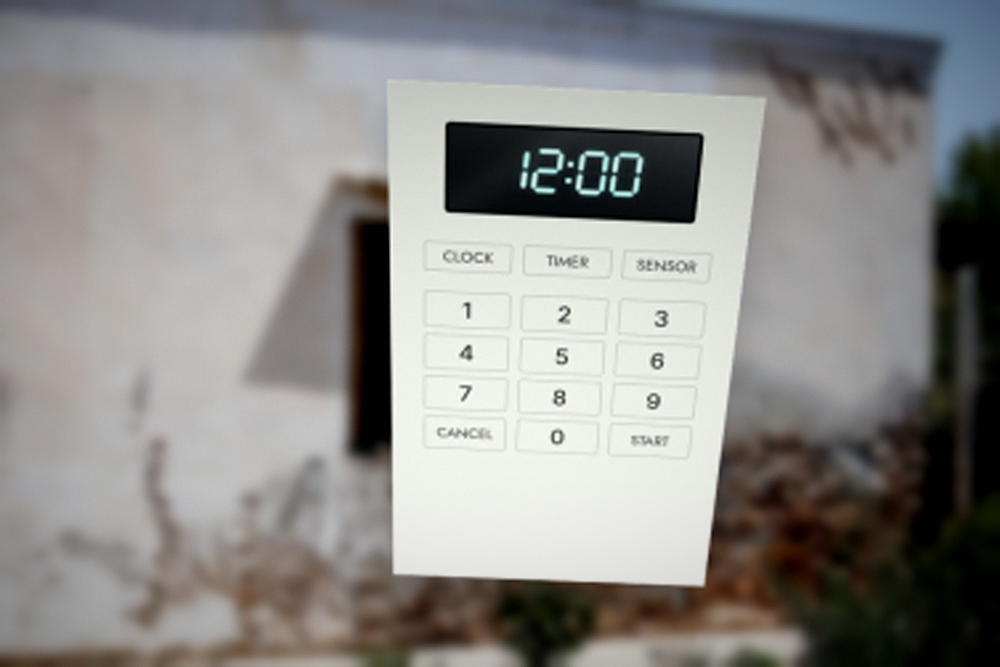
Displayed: 12h00
